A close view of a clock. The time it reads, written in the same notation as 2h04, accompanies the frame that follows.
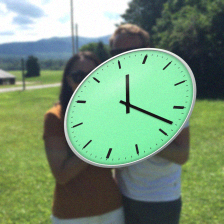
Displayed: 11h18
